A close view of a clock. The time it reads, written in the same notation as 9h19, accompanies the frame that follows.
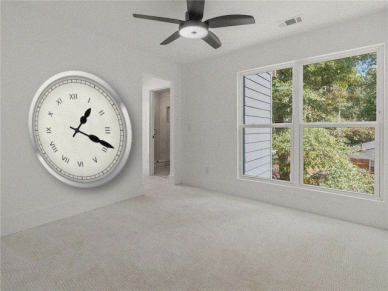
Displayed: 1h19
